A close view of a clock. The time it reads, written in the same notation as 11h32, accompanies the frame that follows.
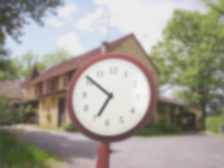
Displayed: 6h51
